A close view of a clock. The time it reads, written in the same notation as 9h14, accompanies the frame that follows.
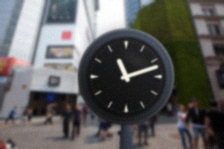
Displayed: 11h12
